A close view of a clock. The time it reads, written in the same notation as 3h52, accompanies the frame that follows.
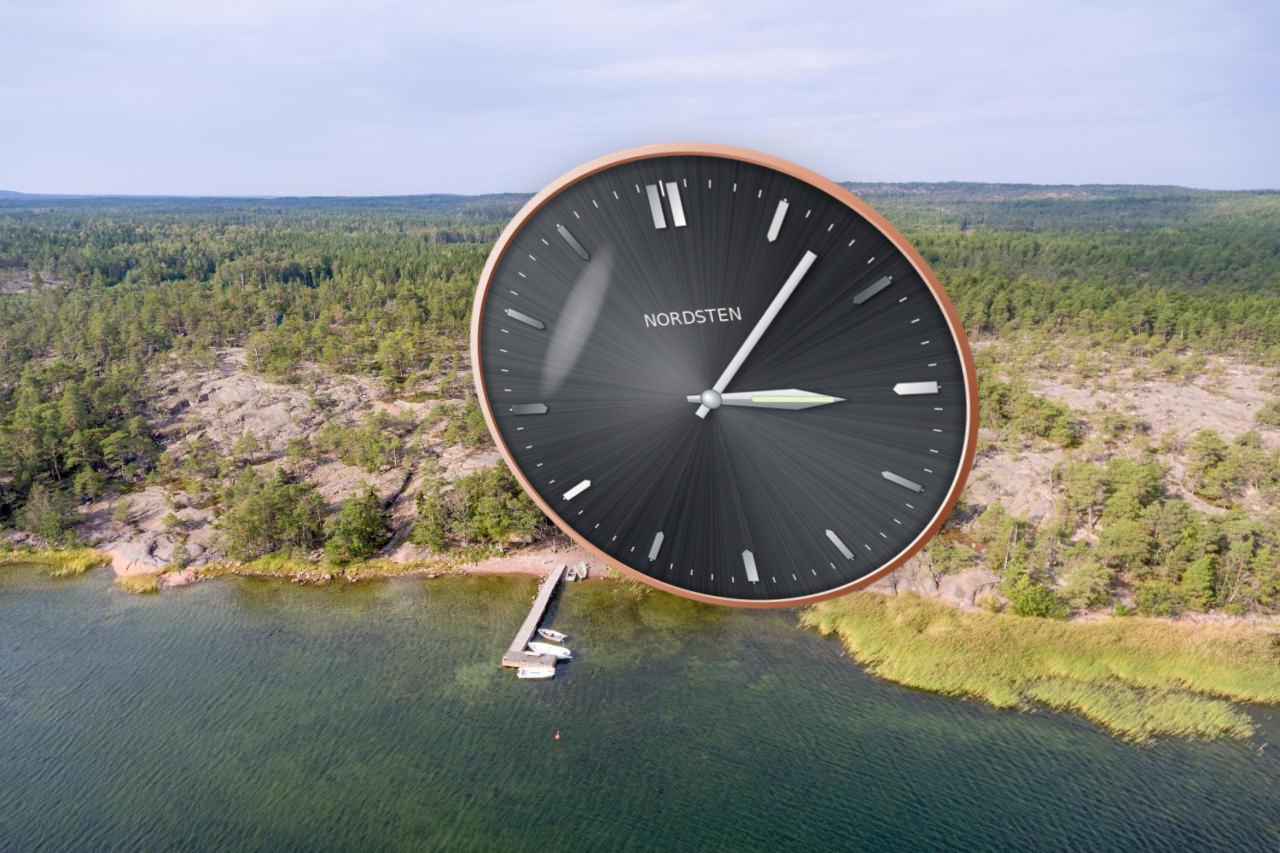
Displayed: 3h07
